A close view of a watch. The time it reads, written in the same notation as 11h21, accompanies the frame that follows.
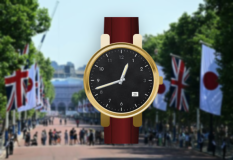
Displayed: 12h42
